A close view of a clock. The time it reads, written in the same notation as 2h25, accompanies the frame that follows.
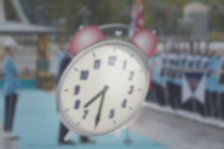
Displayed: 7h30
